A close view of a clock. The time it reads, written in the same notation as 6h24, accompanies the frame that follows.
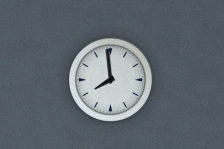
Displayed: 7h59
